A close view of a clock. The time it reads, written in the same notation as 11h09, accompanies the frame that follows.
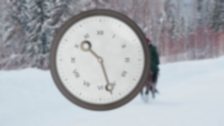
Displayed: 10h27
